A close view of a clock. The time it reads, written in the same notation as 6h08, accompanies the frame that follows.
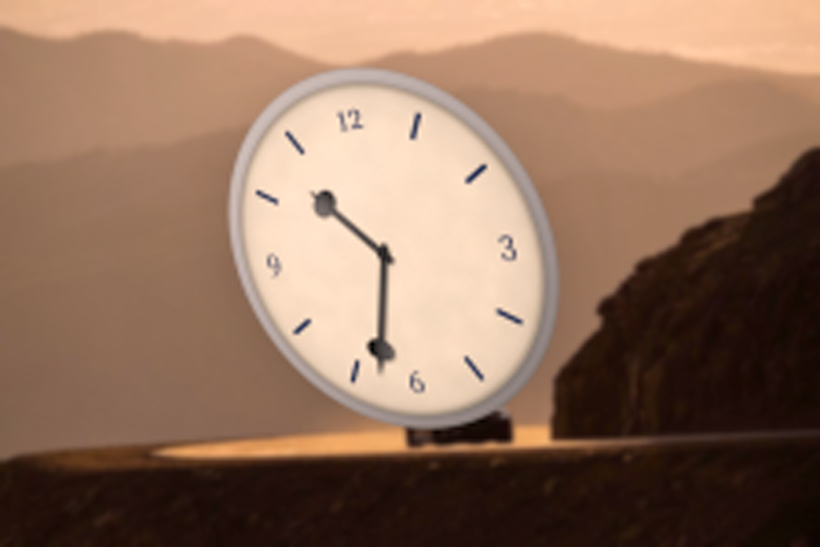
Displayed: 10h33
